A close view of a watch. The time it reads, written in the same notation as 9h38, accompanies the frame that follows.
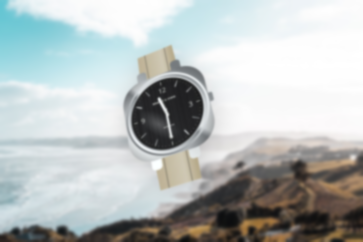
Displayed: 11h30
